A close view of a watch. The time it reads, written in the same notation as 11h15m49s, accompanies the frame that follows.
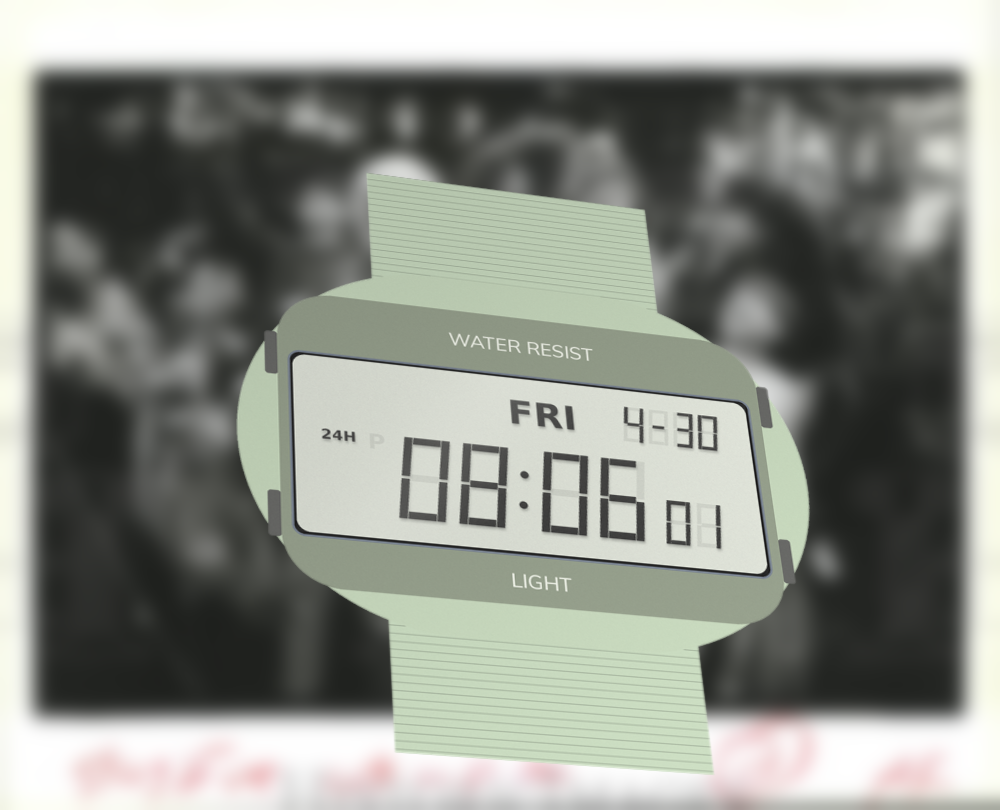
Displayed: 8h06m01s
